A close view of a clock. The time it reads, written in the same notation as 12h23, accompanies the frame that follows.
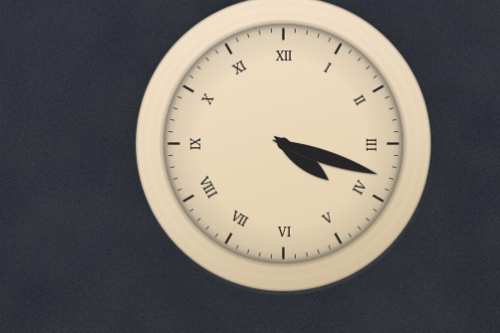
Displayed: 4h18
